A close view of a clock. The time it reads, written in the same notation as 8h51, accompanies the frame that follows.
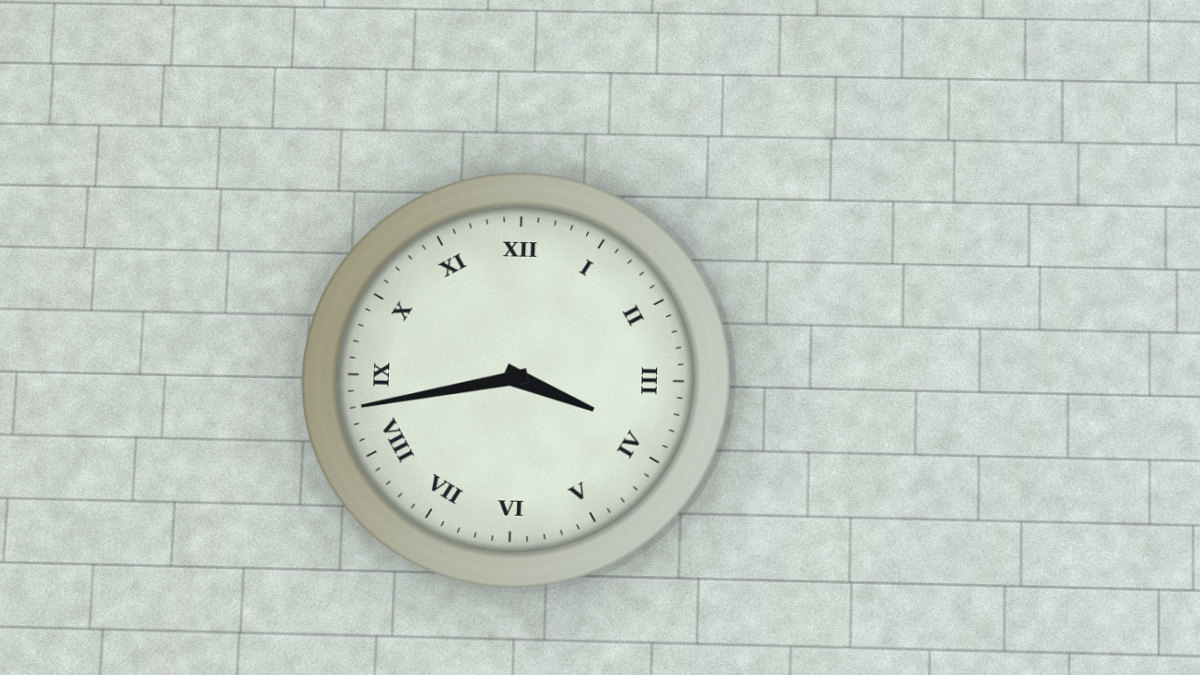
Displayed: 3h43
